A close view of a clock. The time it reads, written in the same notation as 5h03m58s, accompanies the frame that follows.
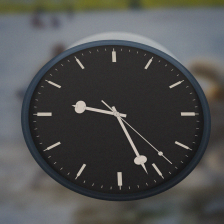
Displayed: 9h26m23s
